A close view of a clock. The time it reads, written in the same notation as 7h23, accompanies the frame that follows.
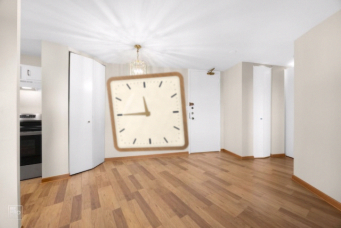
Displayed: 11h45
